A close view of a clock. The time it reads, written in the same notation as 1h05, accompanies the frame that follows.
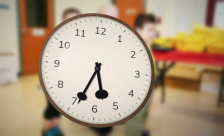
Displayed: 5h34
